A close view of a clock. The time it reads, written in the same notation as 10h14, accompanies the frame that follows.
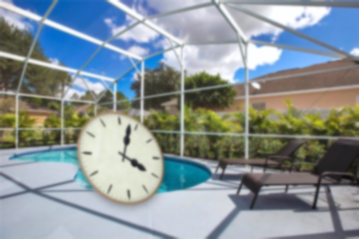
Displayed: 4h03
